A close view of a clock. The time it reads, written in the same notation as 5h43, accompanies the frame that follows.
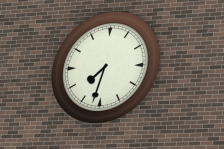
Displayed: 7h32
